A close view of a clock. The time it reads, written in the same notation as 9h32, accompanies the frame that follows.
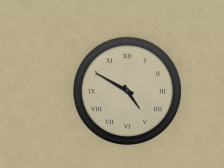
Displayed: 4h50
